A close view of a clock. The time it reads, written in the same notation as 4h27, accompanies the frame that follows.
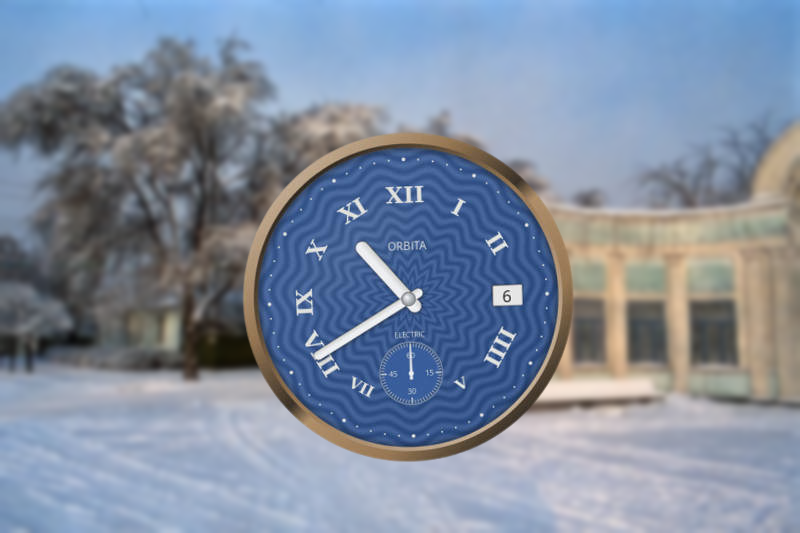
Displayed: 10h40
